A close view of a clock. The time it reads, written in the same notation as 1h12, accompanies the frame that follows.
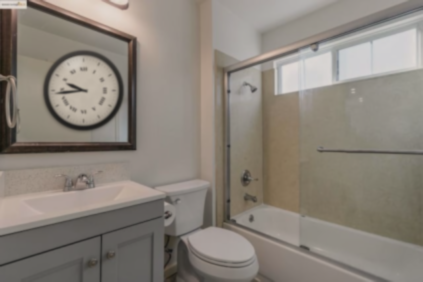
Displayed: 9h44
